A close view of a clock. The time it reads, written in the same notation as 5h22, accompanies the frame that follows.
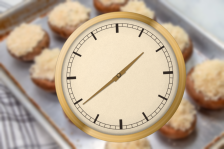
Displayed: 1h39
